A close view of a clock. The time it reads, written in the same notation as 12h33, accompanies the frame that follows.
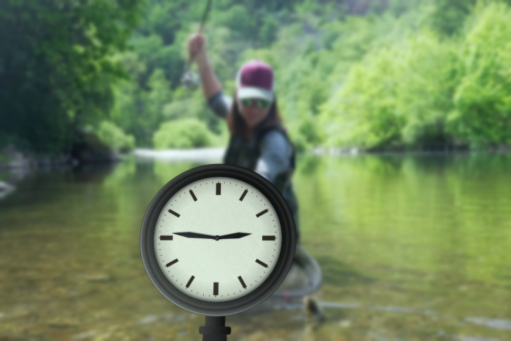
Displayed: 2h46
